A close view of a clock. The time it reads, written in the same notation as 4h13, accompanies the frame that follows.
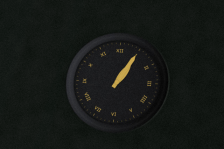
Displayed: 1h05
